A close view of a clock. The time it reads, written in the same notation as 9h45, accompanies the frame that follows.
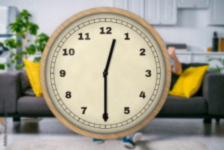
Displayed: 12h30
